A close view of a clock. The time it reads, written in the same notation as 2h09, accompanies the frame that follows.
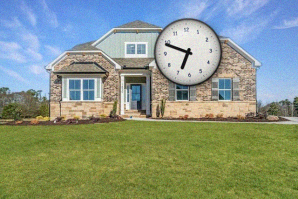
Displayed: 6h49
